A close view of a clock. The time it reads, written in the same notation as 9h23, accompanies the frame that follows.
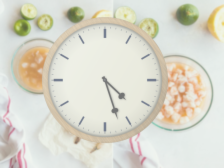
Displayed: 4h27
